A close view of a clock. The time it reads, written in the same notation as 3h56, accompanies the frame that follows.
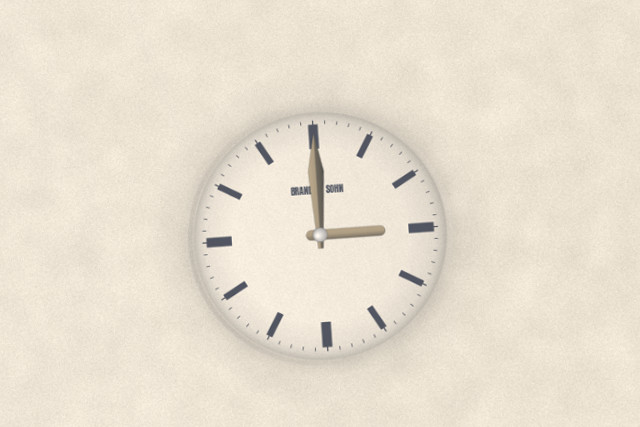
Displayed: 3h00
